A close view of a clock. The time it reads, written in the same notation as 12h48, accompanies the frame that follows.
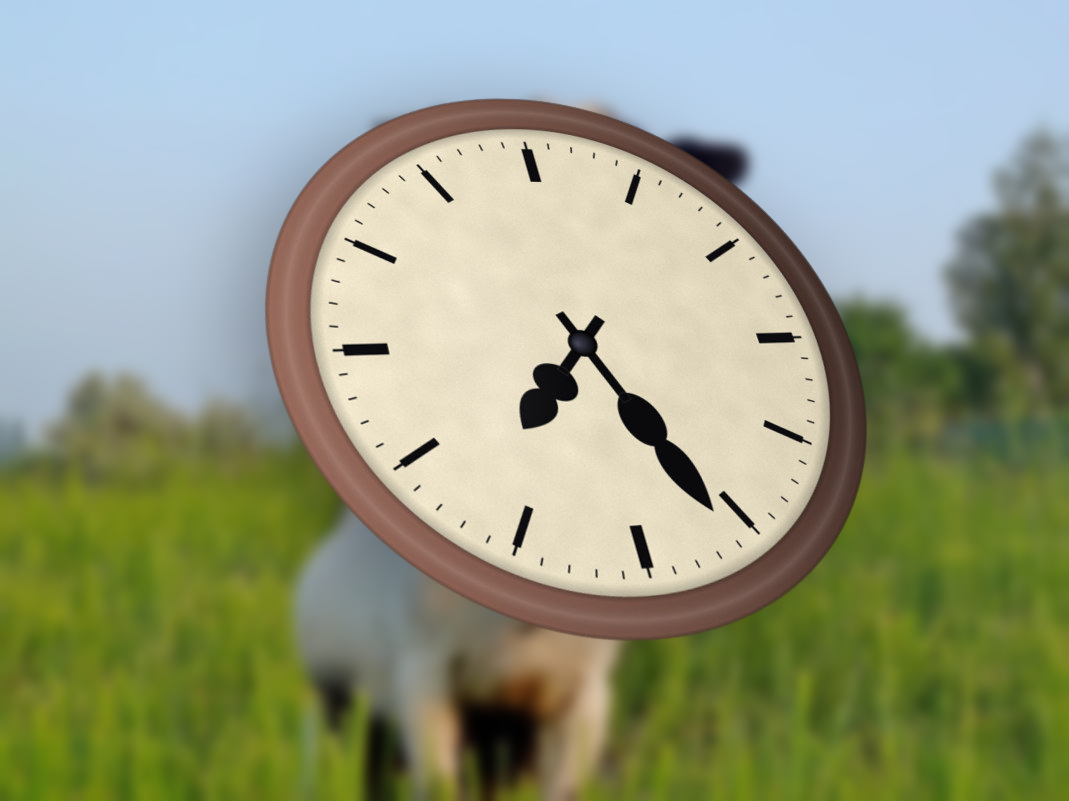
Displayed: 7h26
